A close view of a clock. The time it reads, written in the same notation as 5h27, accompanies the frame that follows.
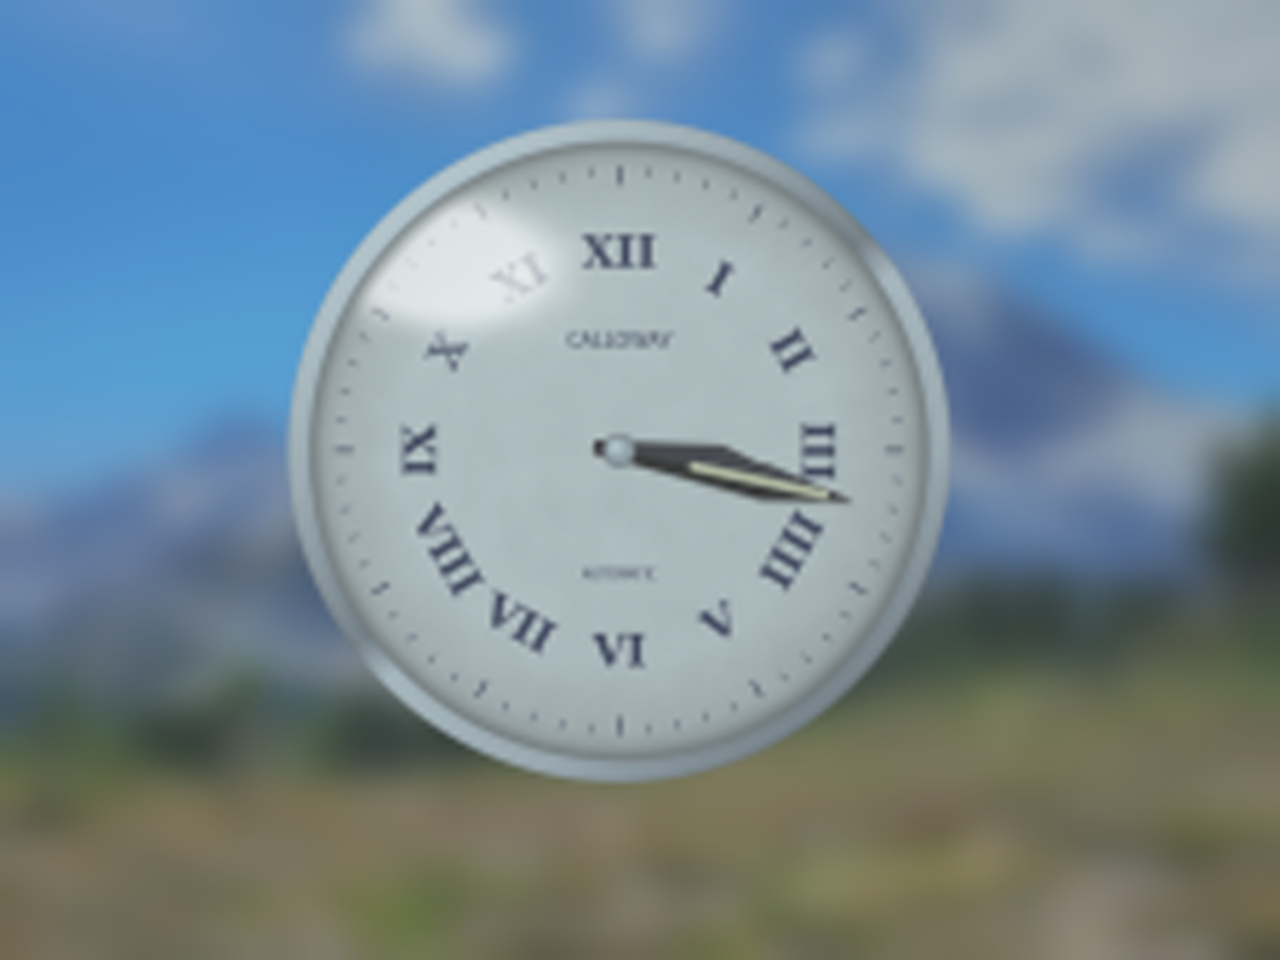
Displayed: 3h17
